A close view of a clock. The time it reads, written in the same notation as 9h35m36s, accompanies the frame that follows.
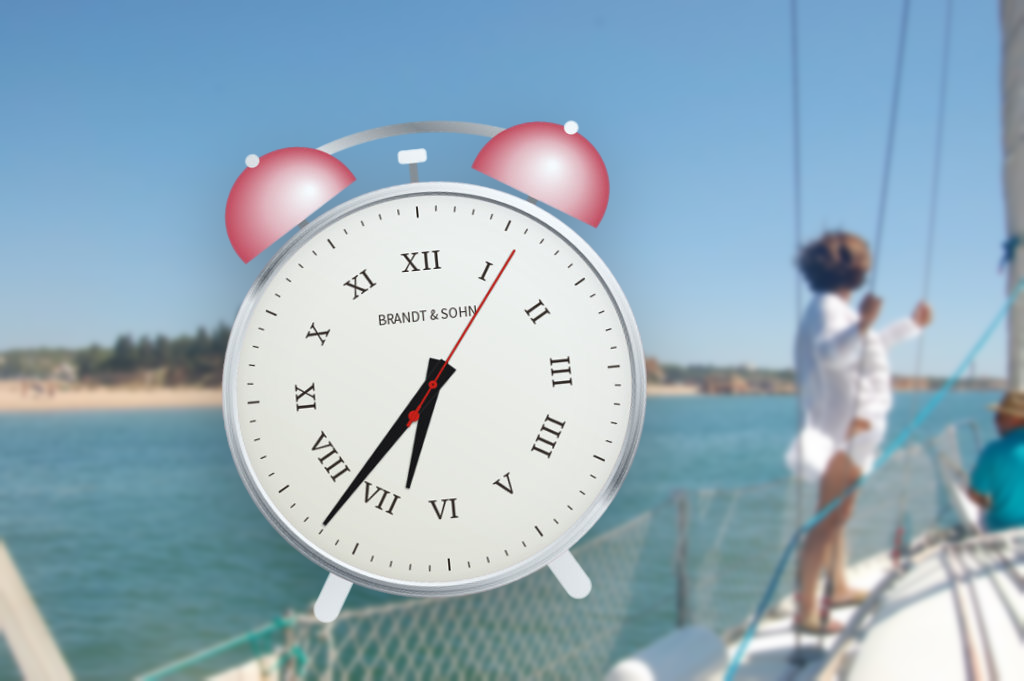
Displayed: 6h37m06s
